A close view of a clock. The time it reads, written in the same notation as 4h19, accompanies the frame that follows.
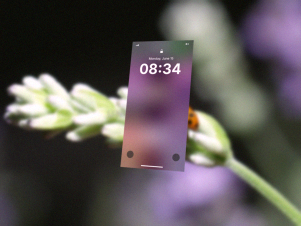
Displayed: 8h34
